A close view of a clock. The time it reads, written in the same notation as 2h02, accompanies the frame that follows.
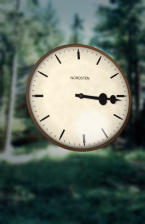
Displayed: 3h16
